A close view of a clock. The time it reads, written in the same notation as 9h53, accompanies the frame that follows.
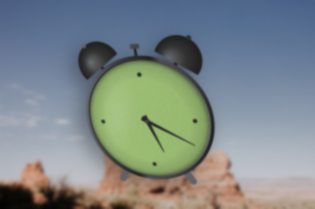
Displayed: 5h20
